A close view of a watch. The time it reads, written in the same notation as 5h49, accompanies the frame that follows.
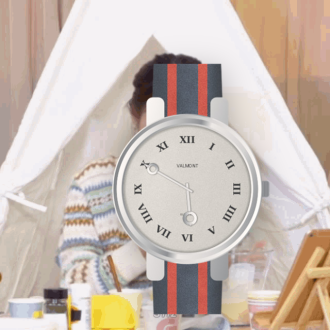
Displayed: 5h50
